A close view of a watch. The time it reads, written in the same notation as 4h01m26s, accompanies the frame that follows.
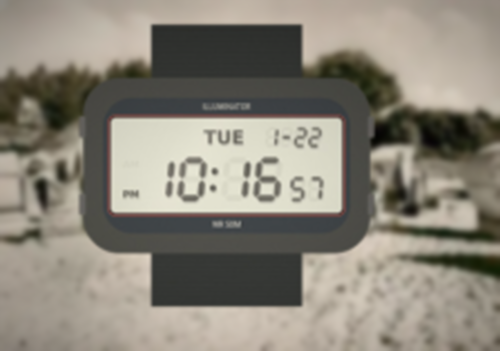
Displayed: 10h16m57s
